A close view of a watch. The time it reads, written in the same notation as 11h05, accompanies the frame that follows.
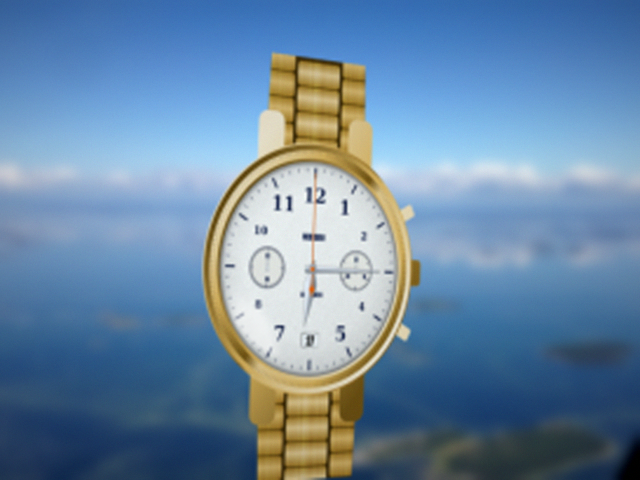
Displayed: 6h15
